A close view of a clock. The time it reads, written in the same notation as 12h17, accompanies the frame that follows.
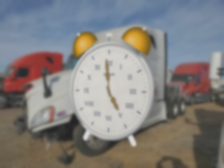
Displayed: 4h59
